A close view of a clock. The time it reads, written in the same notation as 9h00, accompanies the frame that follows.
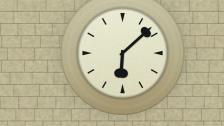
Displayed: 6h08
